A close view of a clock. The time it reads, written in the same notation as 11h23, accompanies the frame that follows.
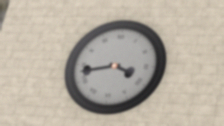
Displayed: 3h43
